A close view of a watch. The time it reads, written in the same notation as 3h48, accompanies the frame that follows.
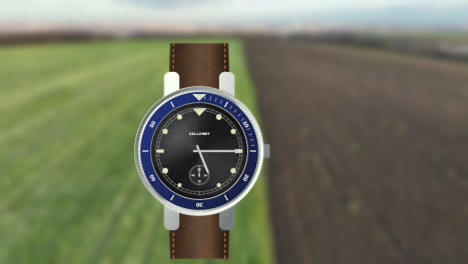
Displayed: 5h15
